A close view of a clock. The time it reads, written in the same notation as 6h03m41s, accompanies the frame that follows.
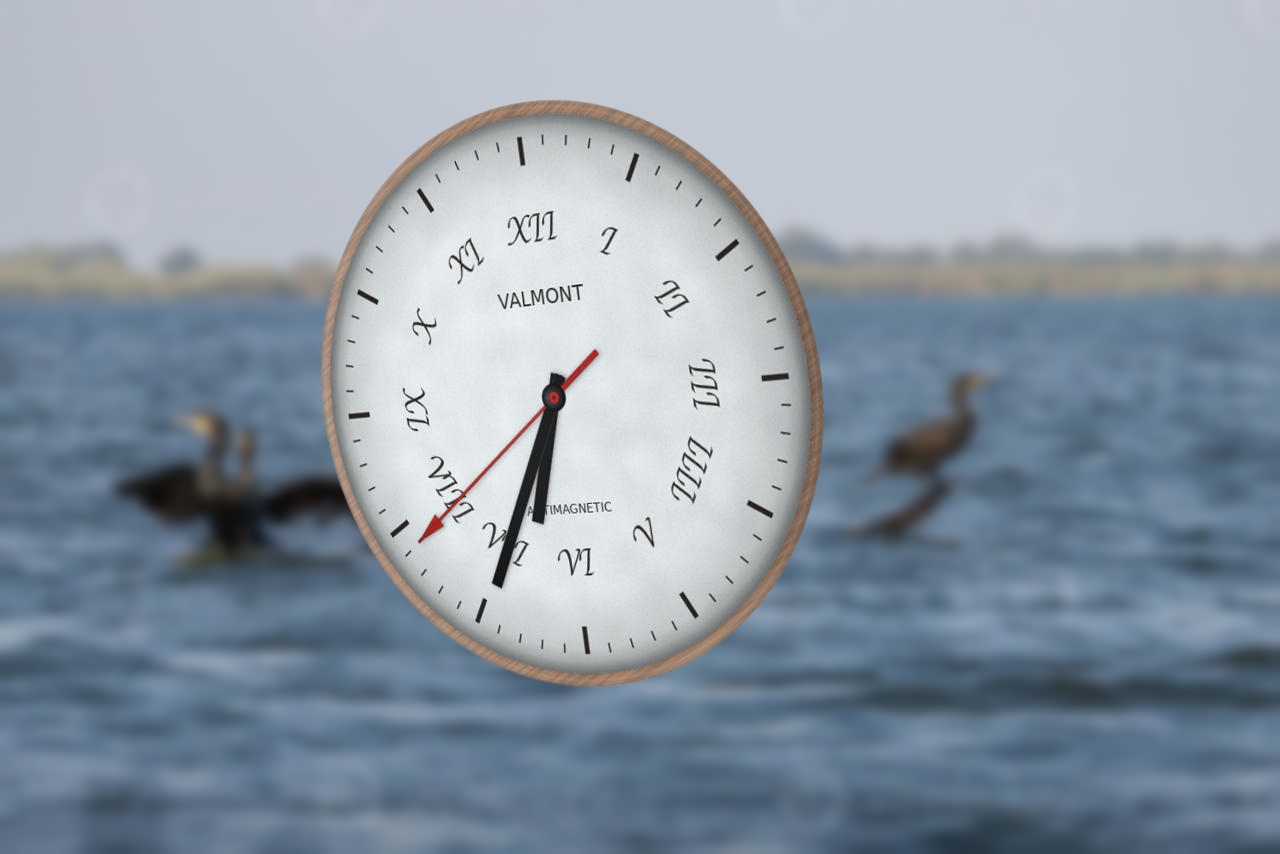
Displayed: 6h34m39s
